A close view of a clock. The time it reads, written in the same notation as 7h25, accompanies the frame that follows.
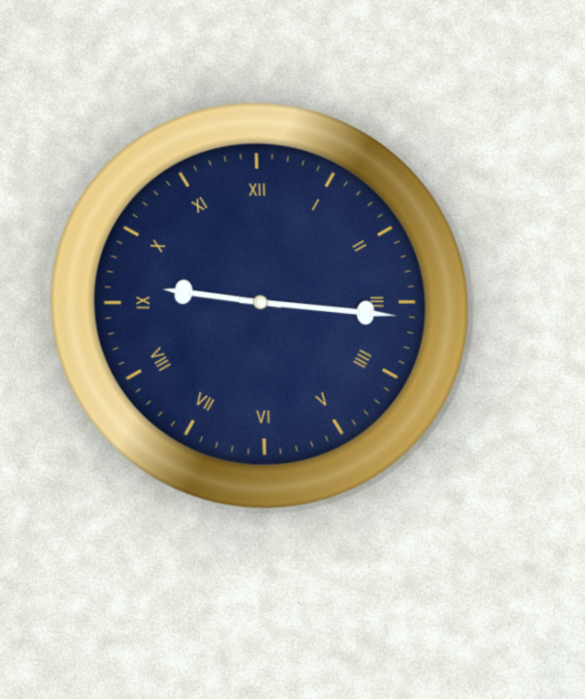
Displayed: 9h16
